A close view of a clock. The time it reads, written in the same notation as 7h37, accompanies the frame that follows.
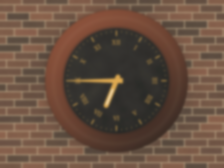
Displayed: 6h45
